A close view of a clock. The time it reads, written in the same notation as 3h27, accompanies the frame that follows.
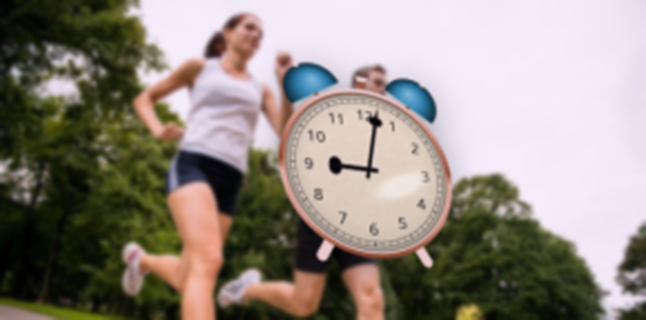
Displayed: 9h02
